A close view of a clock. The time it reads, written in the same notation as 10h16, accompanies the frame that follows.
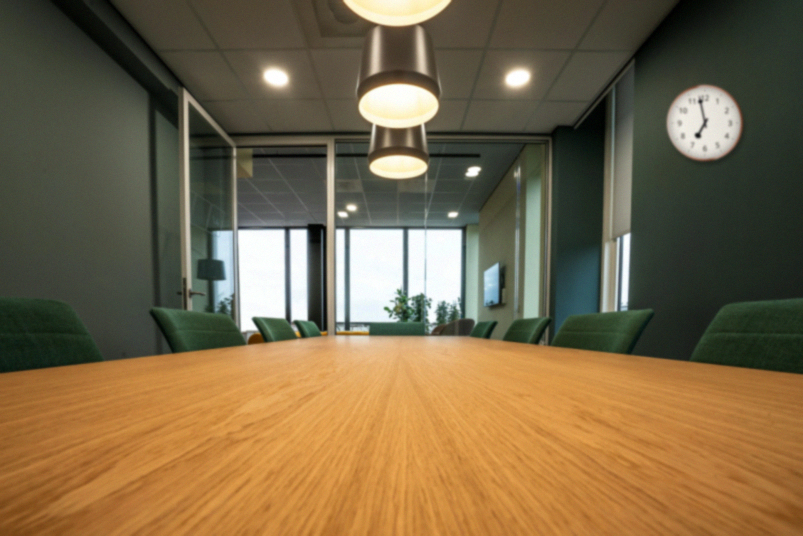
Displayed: 6h58
